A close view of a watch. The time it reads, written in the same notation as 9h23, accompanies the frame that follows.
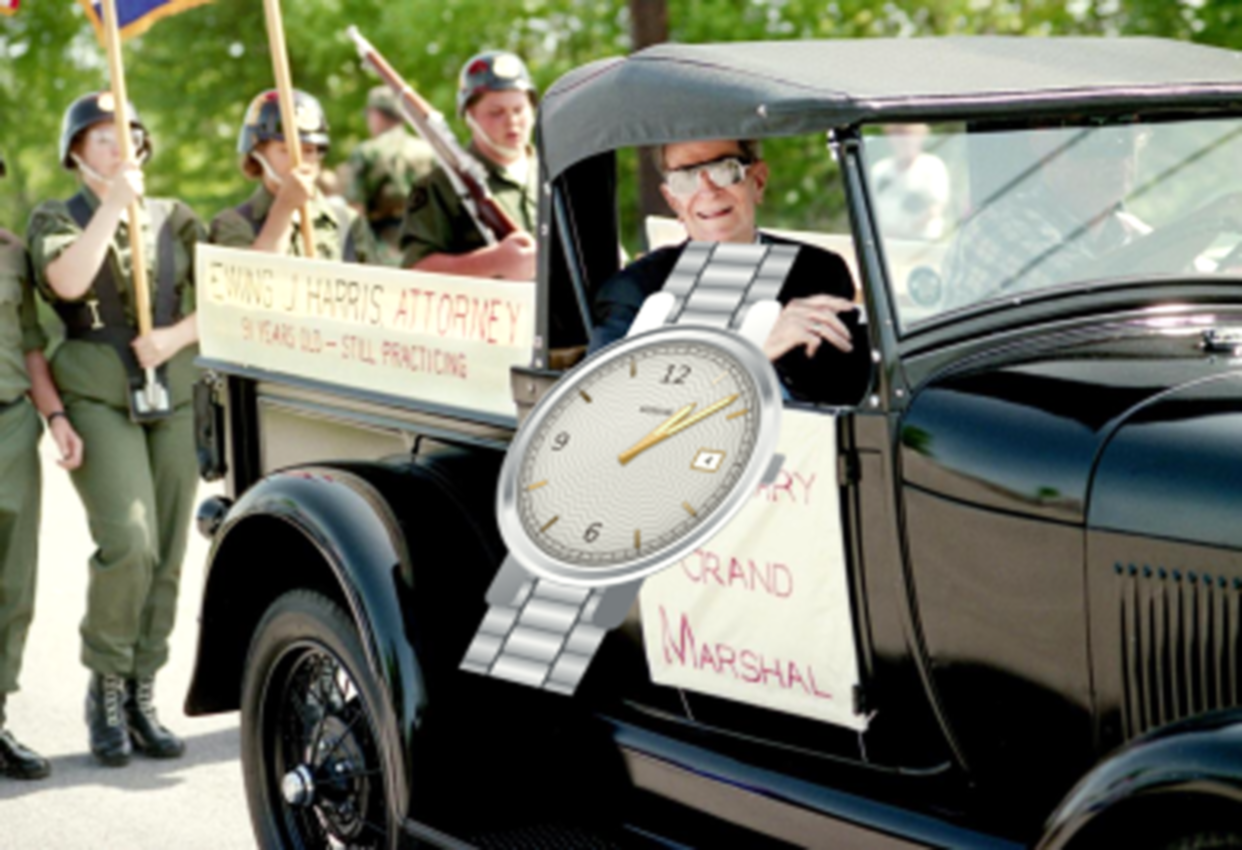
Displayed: 1h08
